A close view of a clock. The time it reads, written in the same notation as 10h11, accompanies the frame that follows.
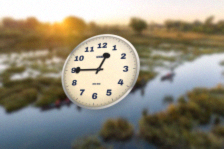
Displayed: 12h45
